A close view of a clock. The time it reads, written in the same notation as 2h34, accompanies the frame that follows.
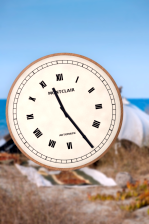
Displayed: 11h25
